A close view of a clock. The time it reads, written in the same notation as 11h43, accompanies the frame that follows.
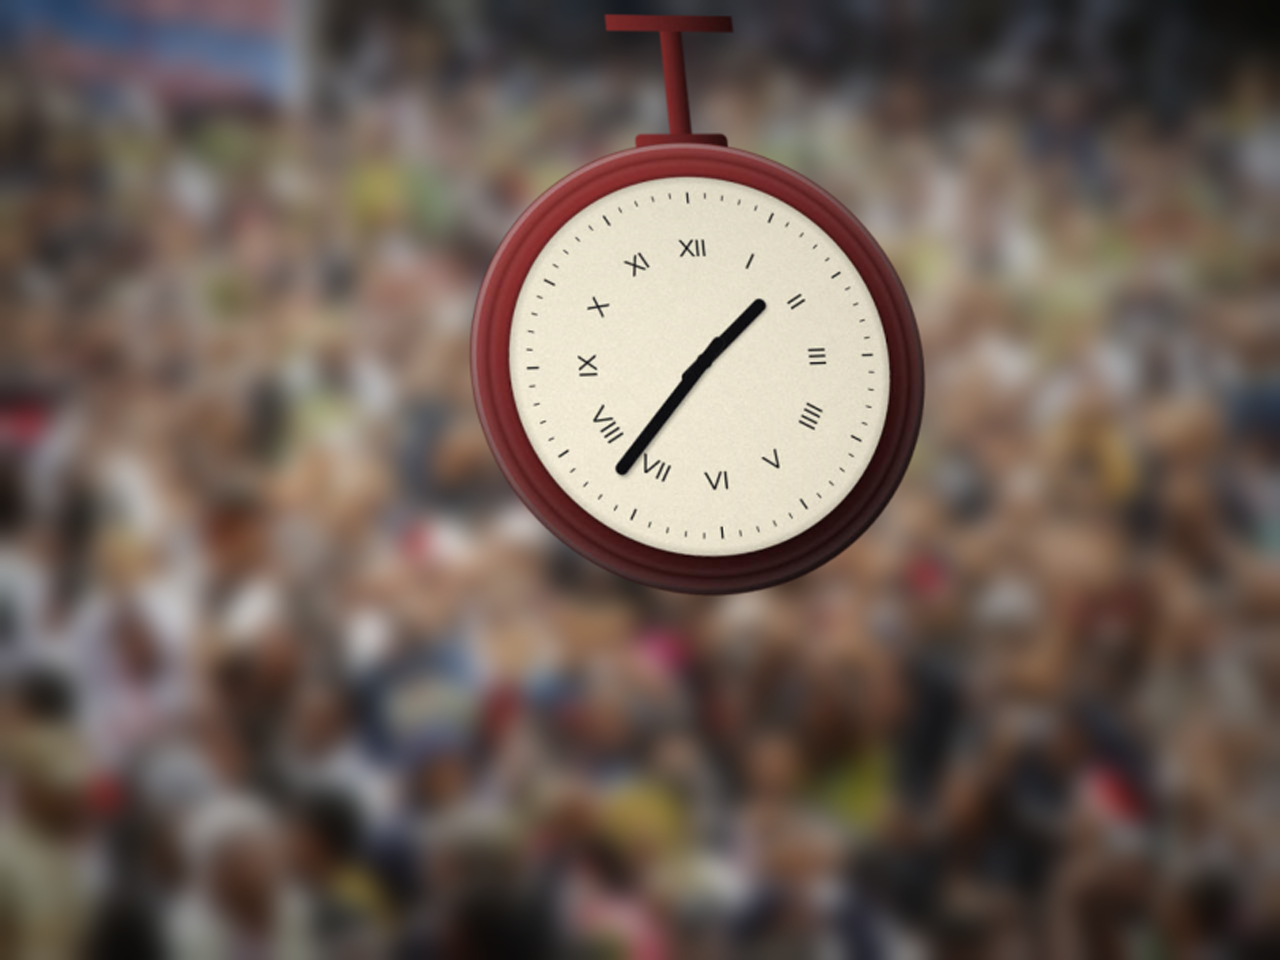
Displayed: 1h37
